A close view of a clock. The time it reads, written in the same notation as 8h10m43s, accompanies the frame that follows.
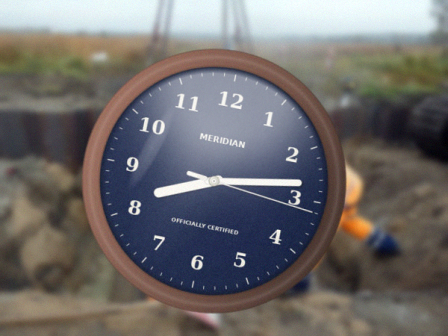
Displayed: 8h13m16s
